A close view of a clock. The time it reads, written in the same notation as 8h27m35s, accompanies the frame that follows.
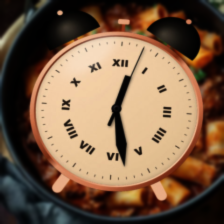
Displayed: 12h28m03s
